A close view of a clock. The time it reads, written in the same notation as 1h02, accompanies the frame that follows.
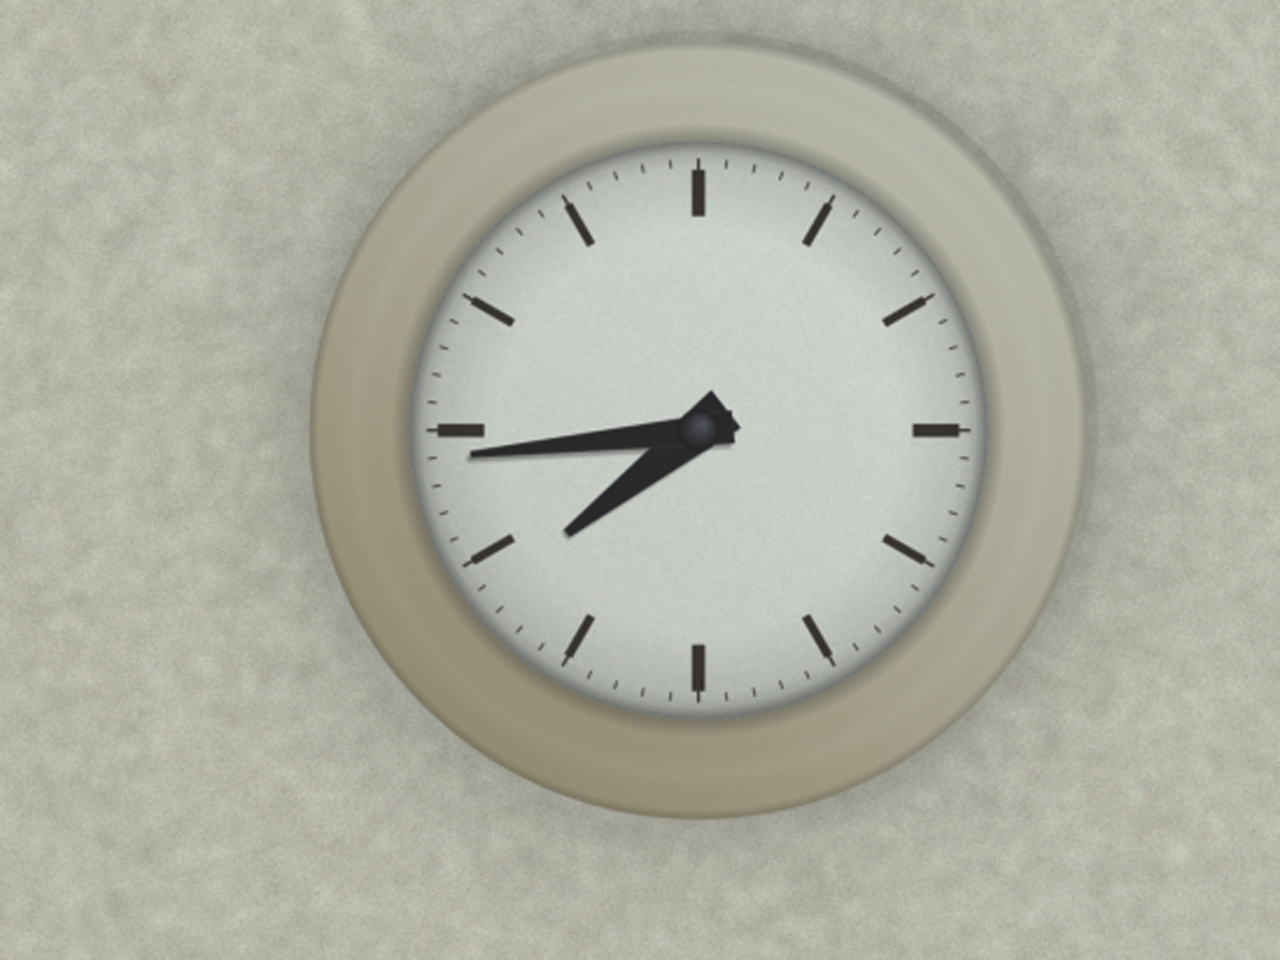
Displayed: 7h44
